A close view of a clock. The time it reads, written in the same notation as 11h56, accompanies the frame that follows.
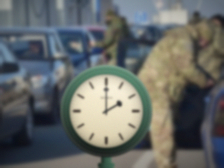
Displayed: 2h00
